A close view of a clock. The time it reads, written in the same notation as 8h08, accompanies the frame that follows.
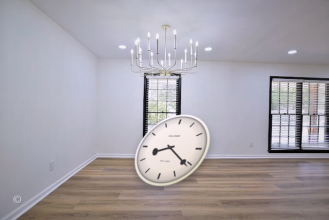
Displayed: 8h21
